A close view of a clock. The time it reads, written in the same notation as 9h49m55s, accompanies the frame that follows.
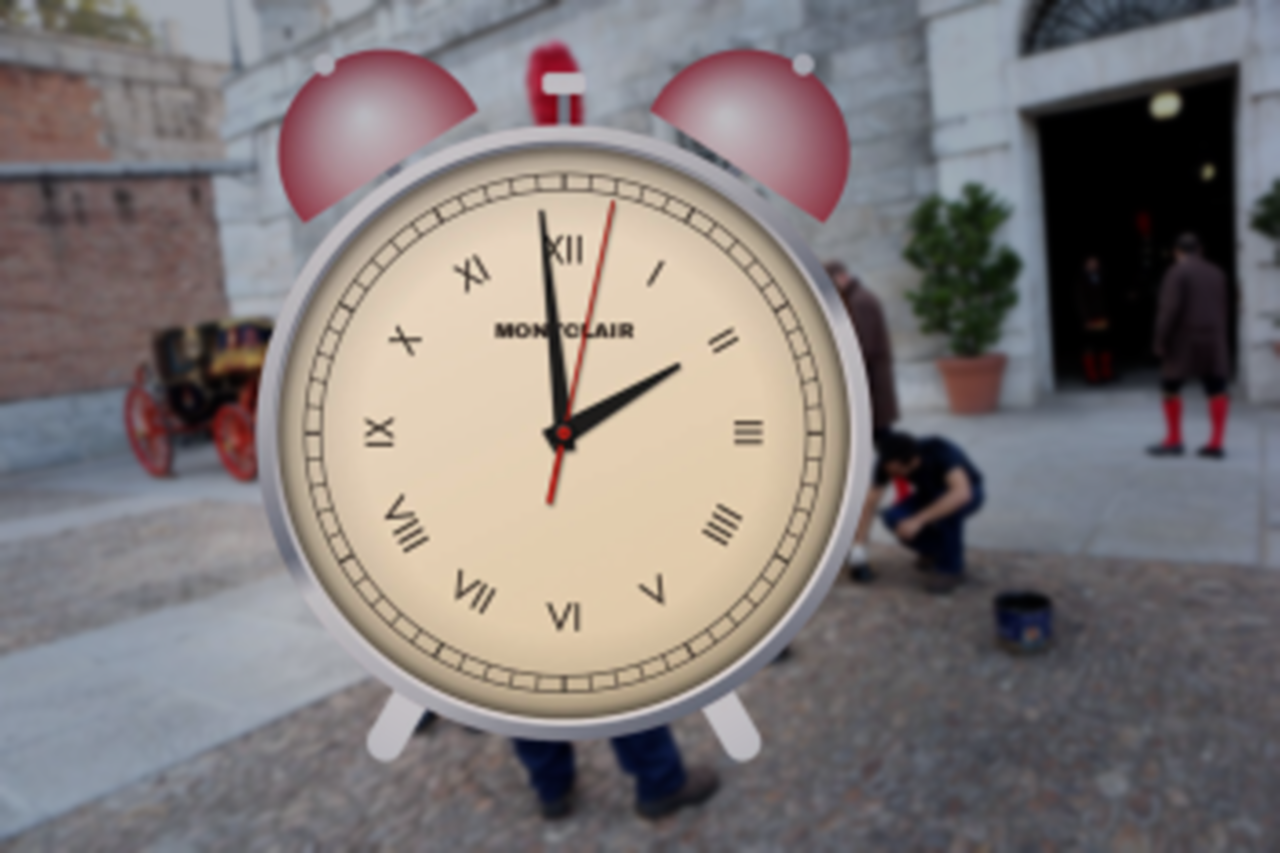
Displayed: 1h59m02s
